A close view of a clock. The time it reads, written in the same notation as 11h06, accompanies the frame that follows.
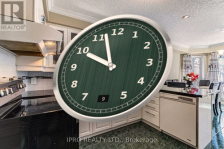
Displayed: 9h57
